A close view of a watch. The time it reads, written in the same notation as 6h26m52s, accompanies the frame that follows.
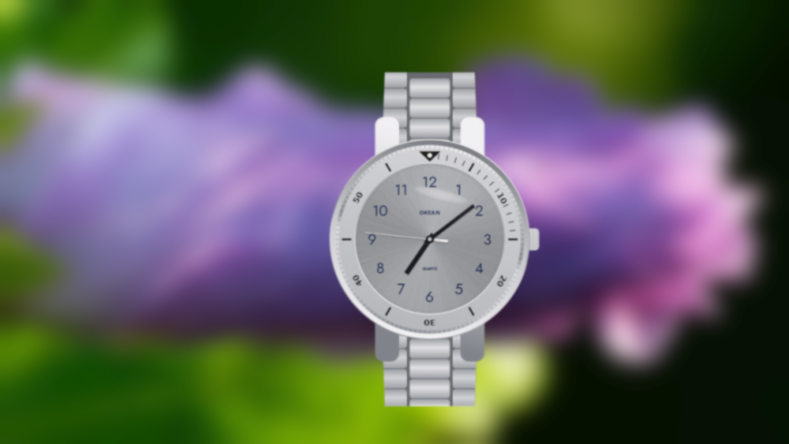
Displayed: 7h08m46s
